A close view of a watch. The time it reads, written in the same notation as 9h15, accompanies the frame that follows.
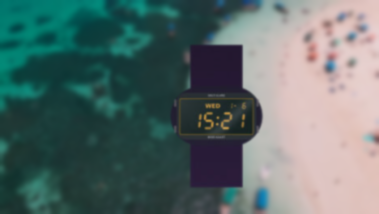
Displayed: 15h21
